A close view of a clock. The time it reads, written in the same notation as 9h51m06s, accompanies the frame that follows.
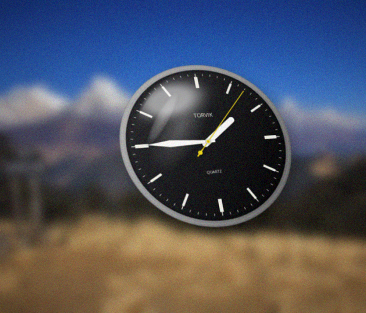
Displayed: 1h45m07s
